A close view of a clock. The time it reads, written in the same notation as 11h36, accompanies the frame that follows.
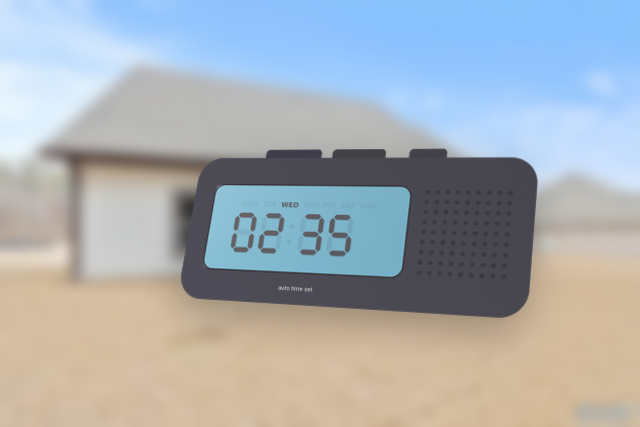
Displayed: 2h35
